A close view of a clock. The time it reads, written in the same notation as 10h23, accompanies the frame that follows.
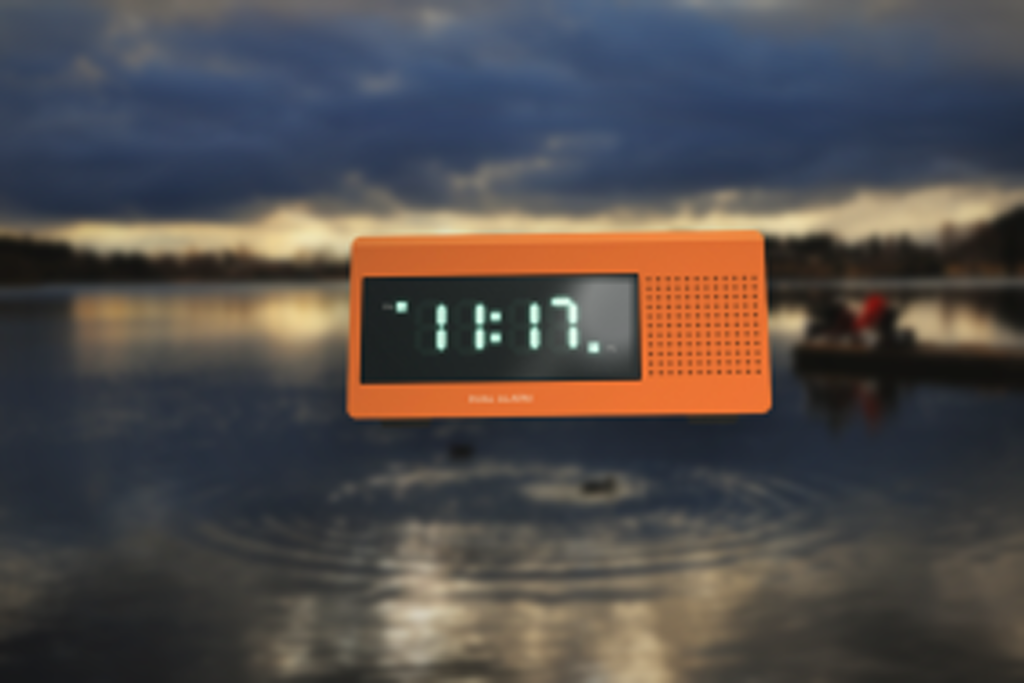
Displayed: 11h17
